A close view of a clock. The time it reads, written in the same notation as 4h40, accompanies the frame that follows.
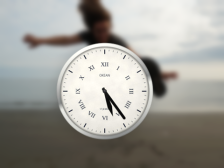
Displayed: 5h24
